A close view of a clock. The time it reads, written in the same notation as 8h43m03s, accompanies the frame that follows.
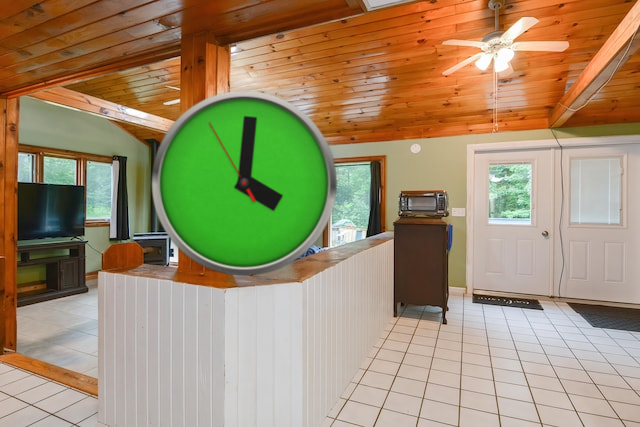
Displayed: 4h00m55s
